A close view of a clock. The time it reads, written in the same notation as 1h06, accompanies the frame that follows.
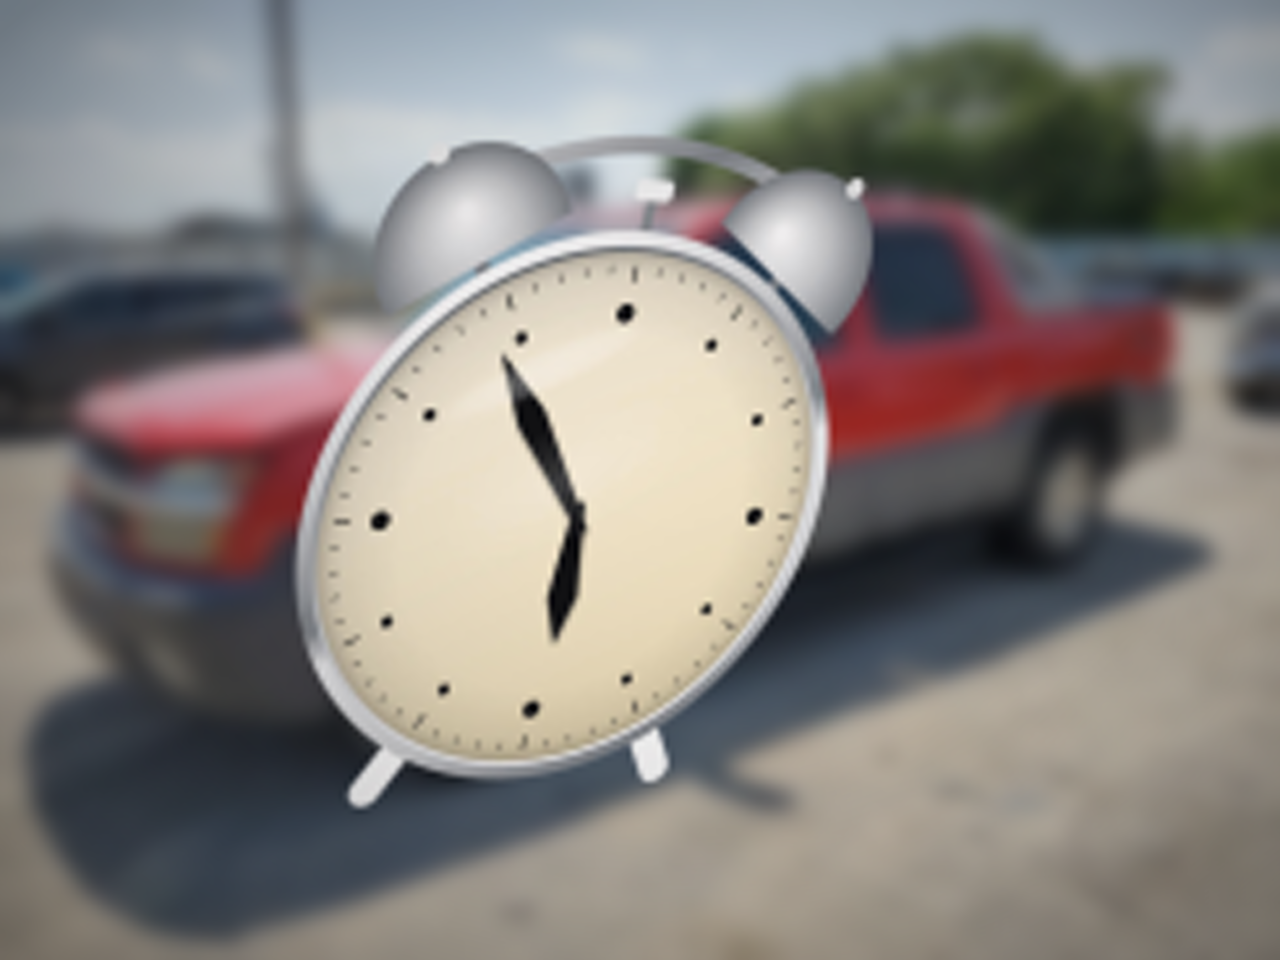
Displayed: 5h54
